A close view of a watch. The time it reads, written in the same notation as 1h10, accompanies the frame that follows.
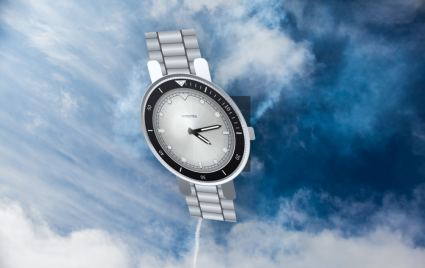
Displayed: 4h13
